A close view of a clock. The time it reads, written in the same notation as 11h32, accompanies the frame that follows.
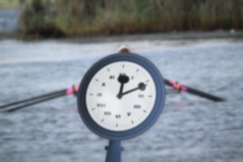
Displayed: 12h11
